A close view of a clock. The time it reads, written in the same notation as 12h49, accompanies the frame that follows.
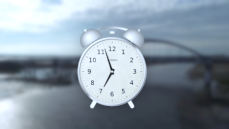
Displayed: 6h57
